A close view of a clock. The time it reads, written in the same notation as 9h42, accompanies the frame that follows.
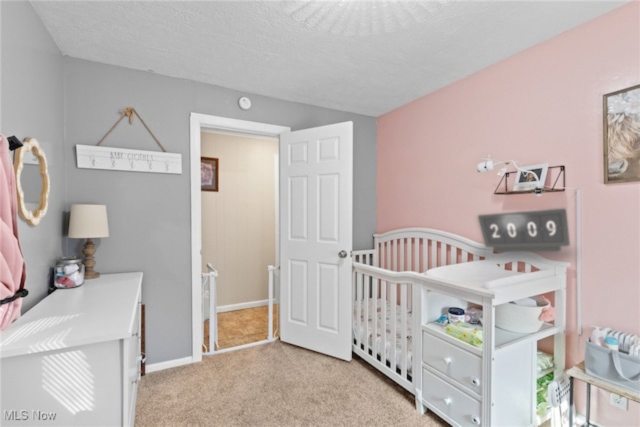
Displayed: 20h09
